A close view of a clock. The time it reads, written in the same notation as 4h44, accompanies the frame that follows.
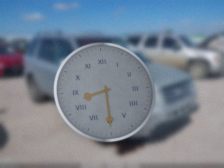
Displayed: 8h30
